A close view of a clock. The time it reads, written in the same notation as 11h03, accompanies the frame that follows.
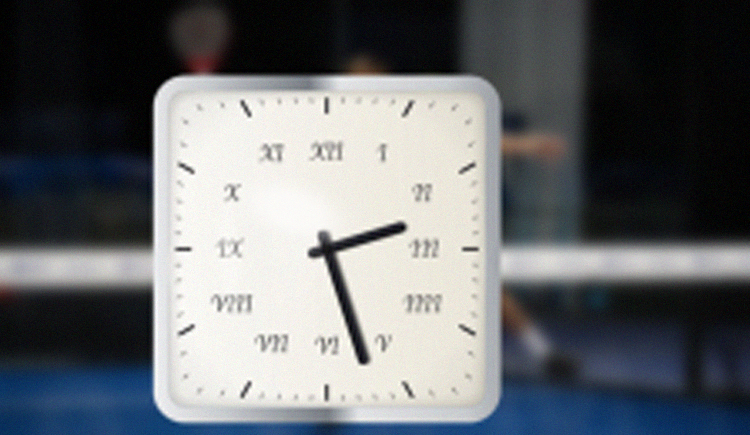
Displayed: 2h27
